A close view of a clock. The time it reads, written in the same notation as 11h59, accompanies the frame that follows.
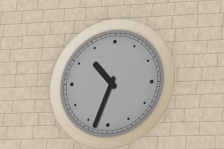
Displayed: 10h33
